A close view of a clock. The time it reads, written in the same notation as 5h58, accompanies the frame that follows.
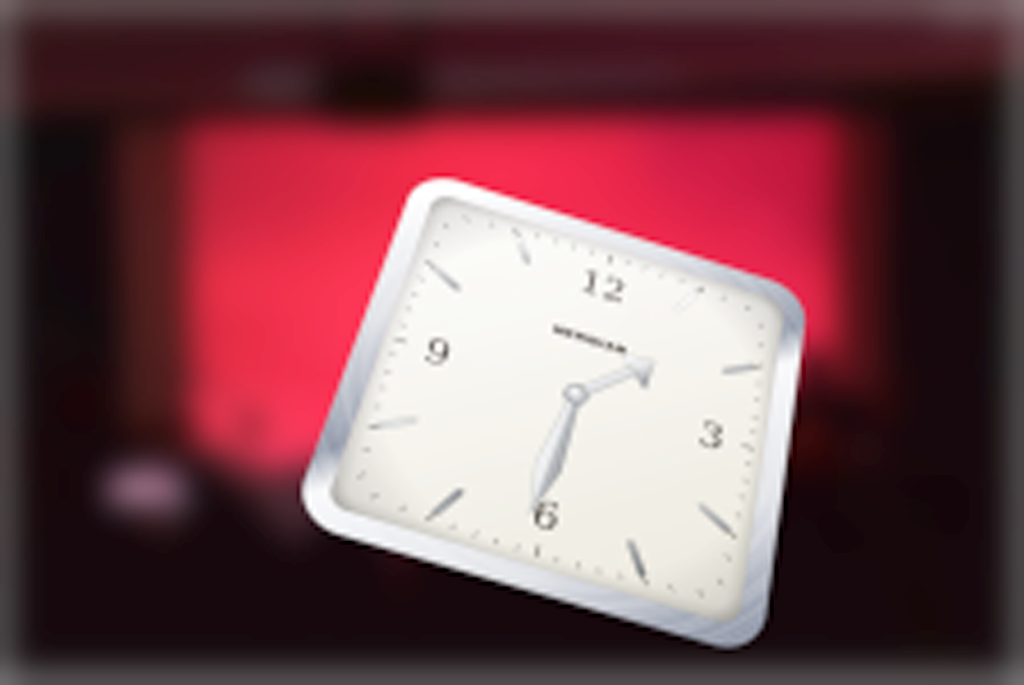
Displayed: 1h31
